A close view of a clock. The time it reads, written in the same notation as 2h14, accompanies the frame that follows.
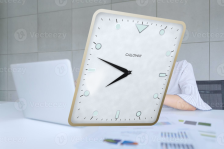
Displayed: 7h48
